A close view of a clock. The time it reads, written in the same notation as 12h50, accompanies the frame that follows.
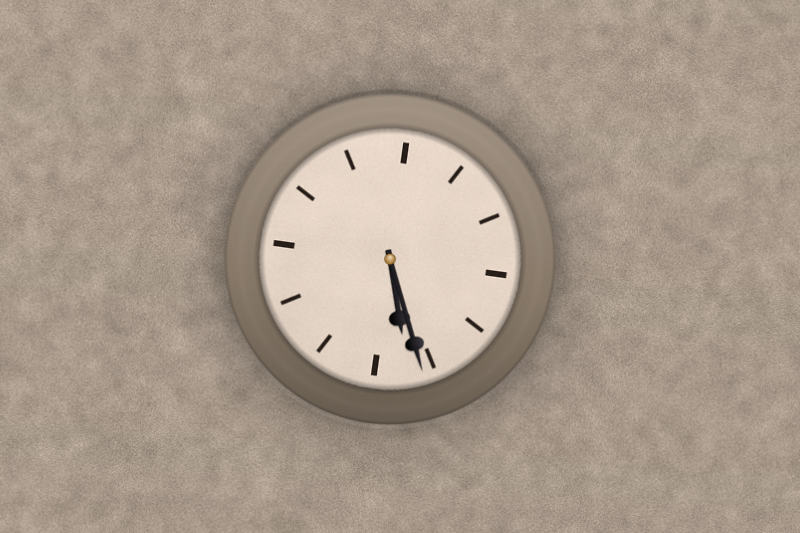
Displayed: 5h26
